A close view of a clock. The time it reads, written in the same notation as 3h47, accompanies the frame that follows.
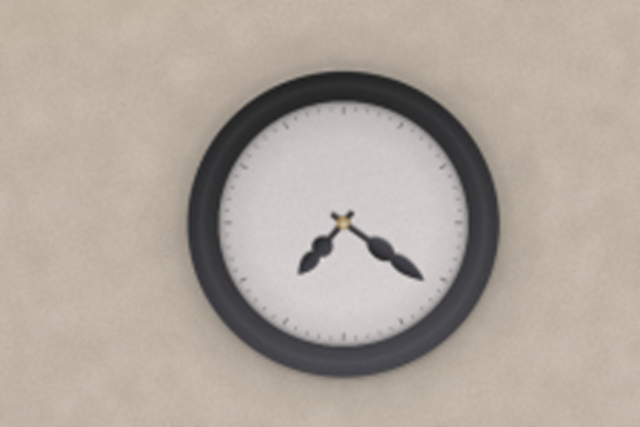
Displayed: 7h21
